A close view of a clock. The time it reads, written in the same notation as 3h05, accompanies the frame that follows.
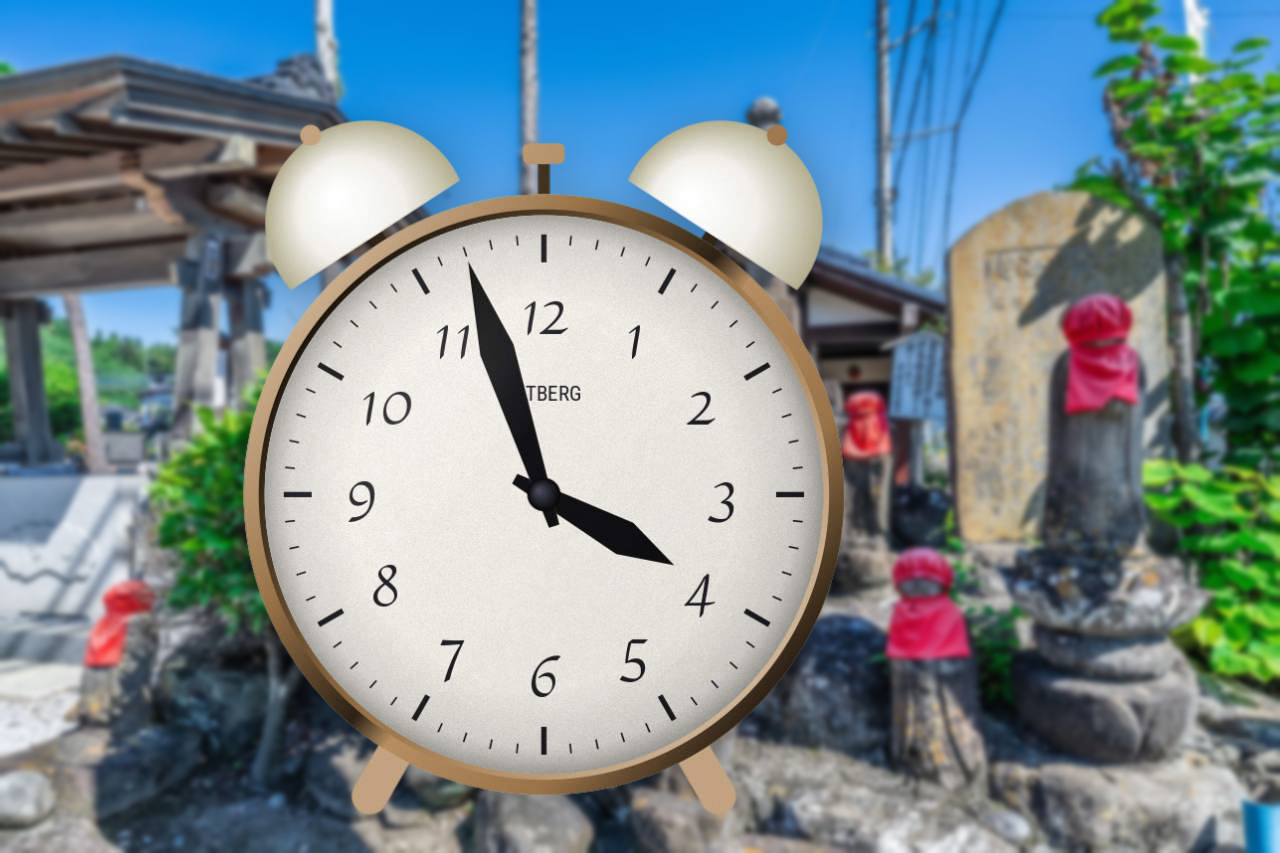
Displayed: 3h57
